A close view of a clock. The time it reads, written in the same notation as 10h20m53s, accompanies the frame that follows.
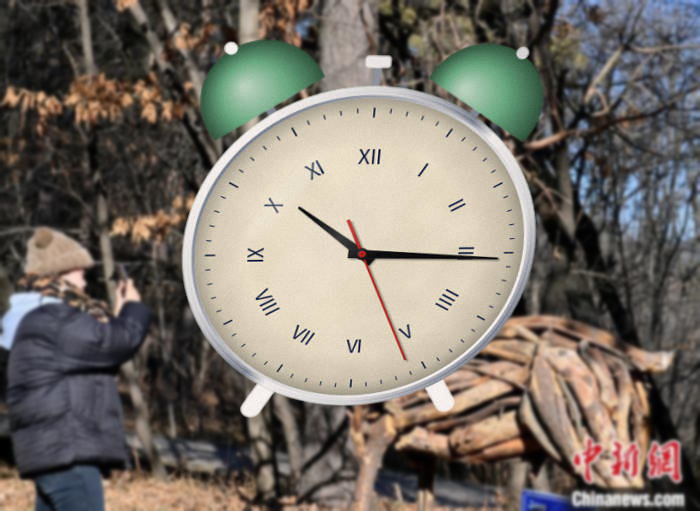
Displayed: 10h15m26s
